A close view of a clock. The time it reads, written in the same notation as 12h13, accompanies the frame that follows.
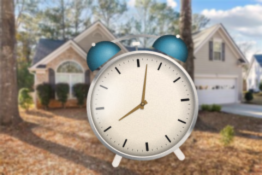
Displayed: 8h02
